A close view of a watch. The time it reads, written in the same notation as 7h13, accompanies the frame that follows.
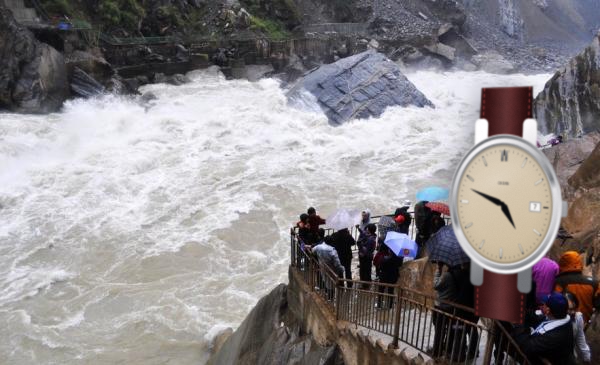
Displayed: 4h48
